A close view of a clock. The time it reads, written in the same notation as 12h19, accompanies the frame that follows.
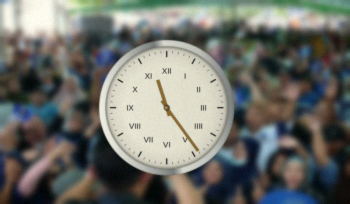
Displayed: 11h24
